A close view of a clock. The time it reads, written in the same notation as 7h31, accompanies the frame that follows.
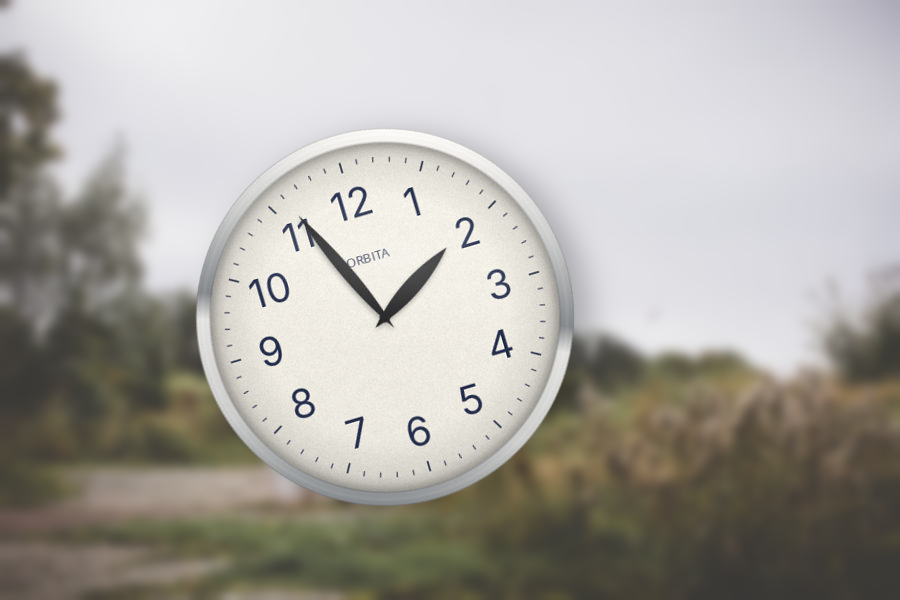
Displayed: 1h56
